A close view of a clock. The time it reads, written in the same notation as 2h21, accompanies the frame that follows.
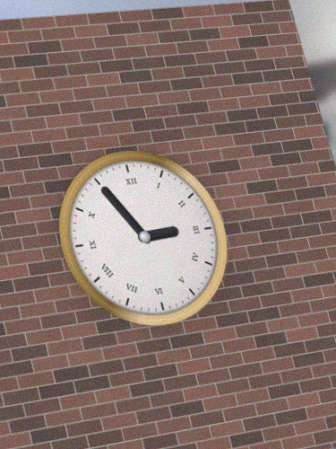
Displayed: 2h55
